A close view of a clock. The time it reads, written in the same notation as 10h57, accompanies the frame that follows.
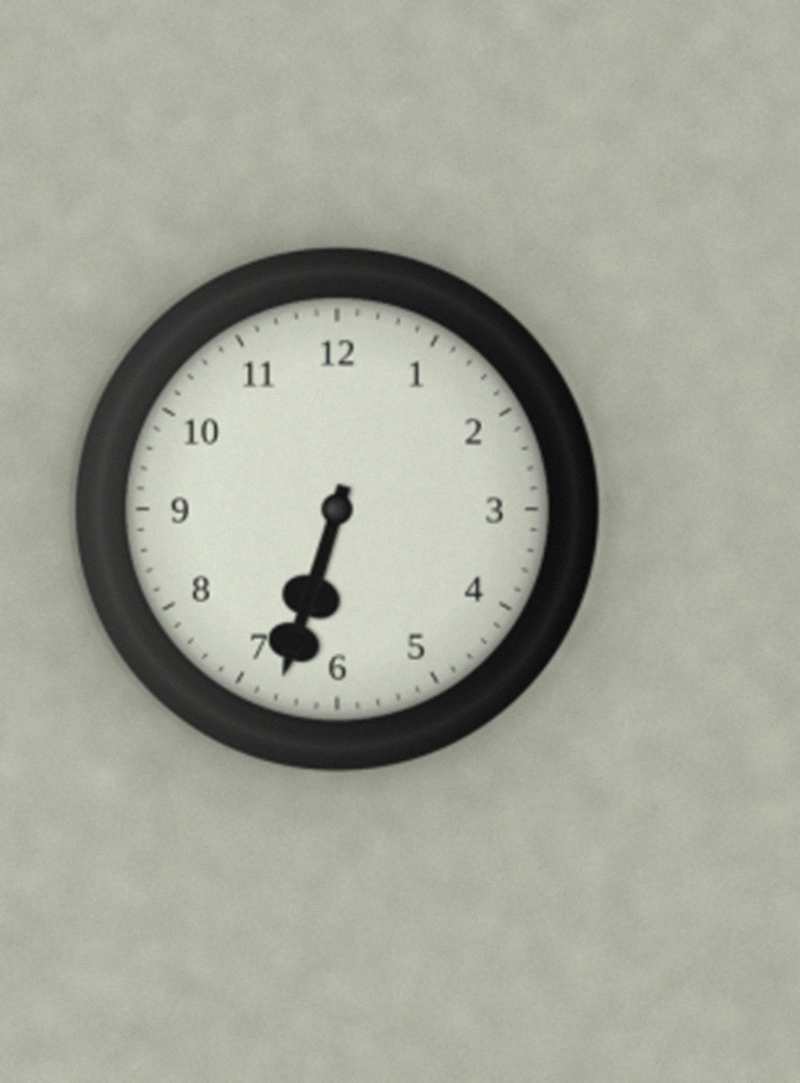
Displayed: 6h33
